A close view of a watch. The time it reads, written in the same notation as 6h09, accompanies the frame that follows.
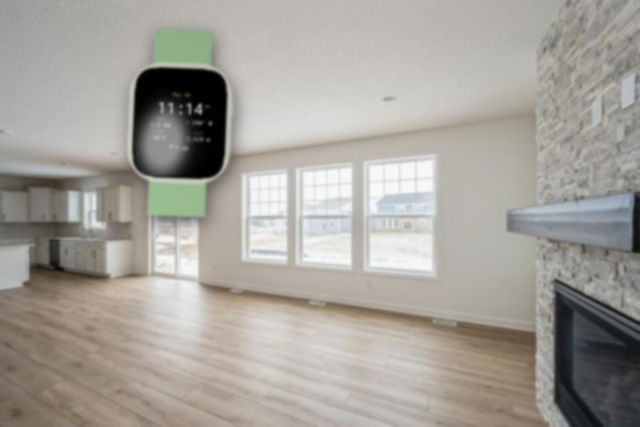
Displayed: 11h14
